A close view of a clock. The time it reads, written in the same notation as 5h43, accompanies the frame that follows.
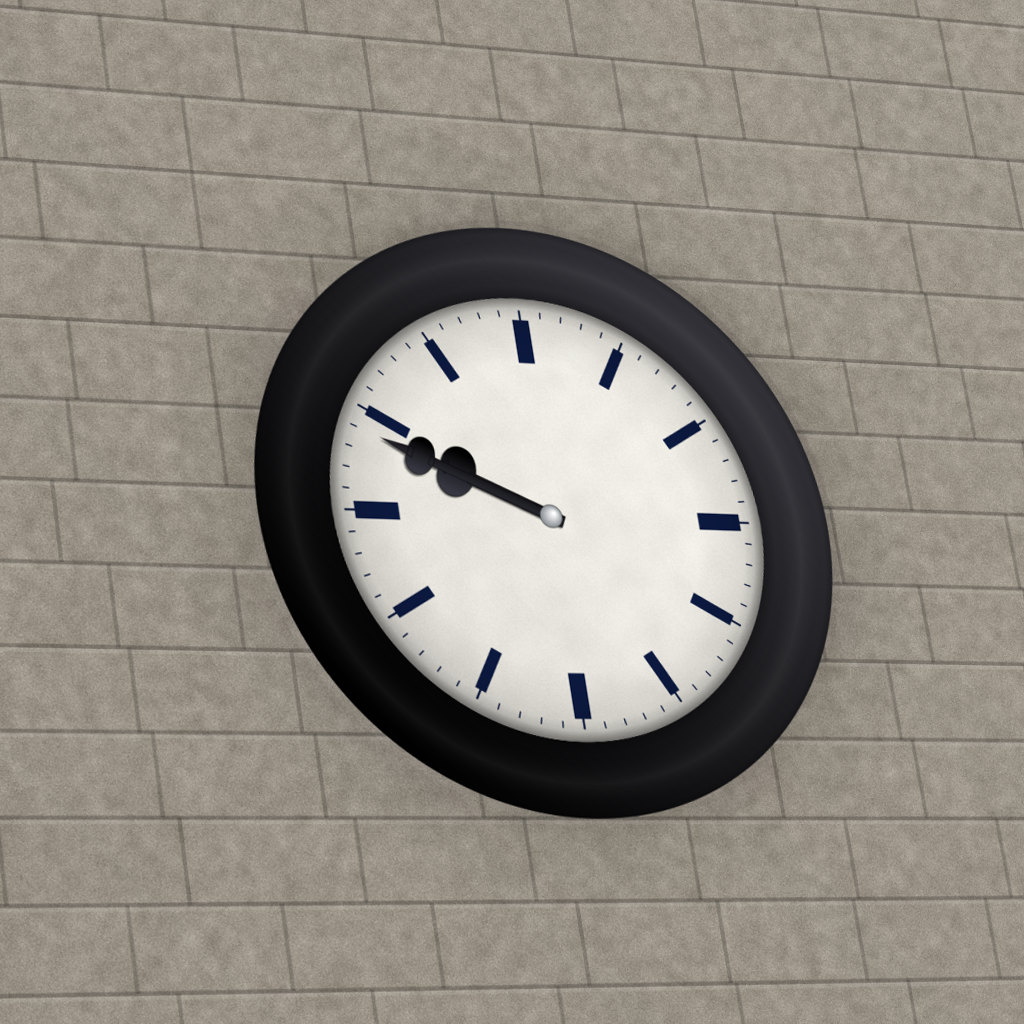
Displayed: 9h49
